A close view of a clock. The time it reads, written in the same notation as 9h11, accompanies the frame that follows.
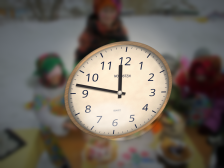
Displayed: 11h47
